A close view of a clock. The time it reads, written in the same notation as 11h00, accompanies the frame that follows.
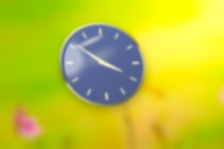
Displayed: 3h51
